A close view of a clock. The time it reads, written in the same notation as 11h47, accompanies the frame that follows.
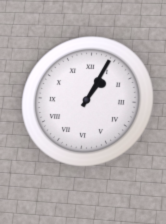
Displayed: 1h04
